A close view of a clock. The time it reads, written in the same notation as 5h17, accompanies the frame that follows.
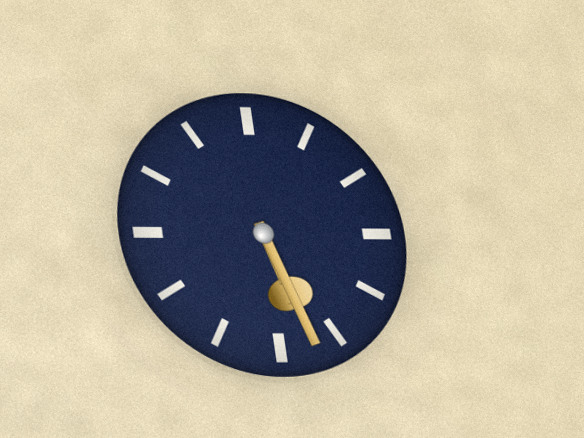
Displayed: 5h27
